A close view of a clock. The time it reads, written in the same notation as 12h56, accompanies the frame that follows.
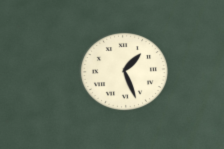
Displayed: 1h27
